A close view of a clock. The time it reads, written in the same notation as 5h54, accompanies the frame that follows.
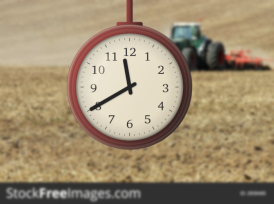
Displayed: 11h40
